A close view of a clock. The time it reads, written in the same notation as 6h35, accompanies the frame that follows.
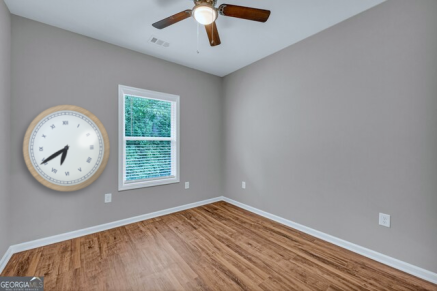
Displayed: 6h40
